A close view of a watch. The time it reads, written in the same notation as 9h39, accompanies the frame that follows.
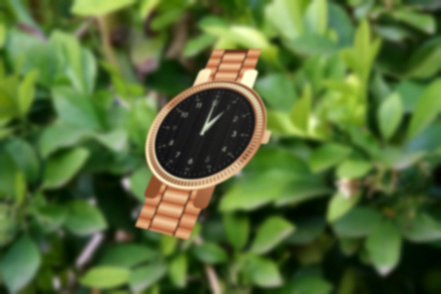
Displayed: 1h00
